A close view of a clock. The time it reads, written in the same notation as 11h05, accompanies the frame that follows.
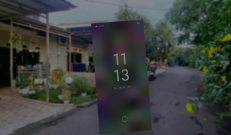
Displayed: 11h13
